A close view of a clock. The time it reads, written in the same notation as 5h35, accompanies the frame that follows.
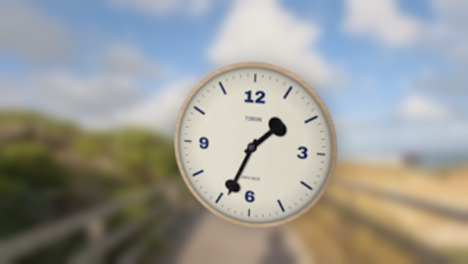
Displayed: 1h34
